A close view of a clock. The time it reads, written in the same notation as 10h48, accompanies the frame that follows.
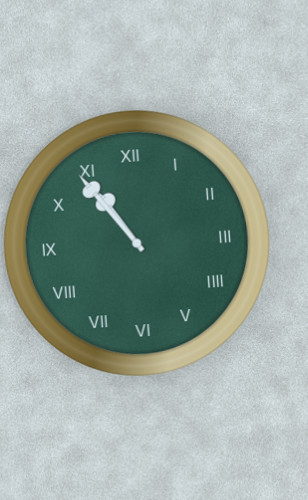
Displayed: 10h54
